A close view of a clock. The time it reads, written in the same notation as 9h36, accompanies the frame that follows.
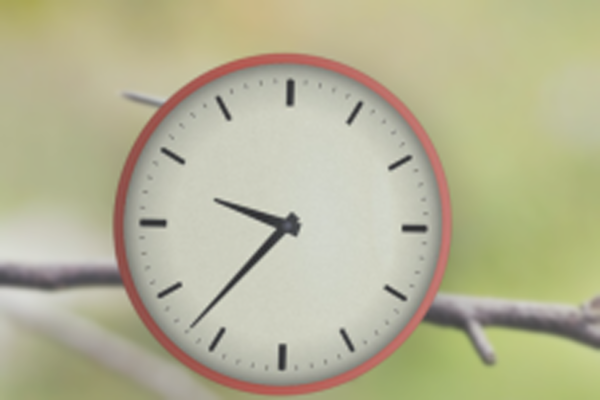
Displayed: 9h37
